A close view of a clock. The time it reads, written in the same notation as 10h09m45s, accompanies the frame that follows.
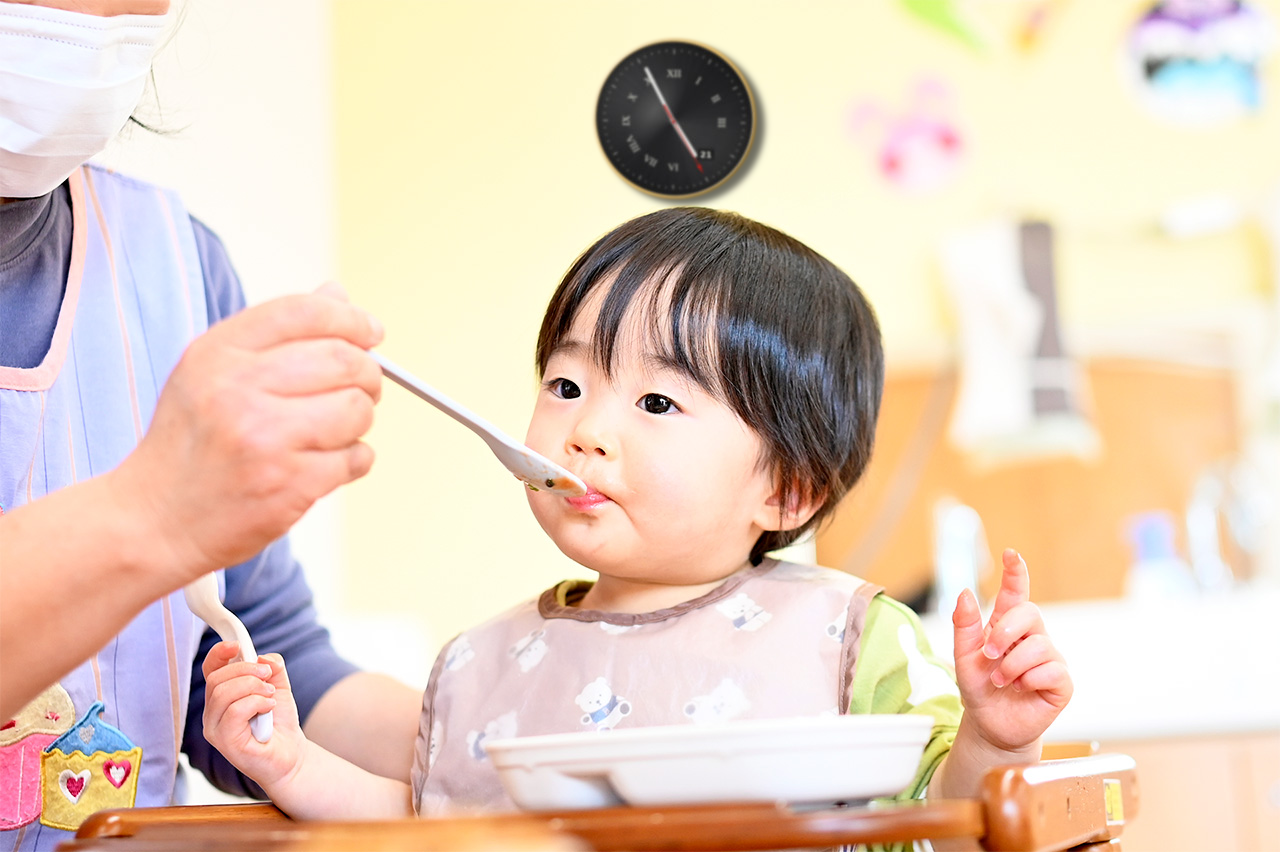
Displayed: 4h55m25s
